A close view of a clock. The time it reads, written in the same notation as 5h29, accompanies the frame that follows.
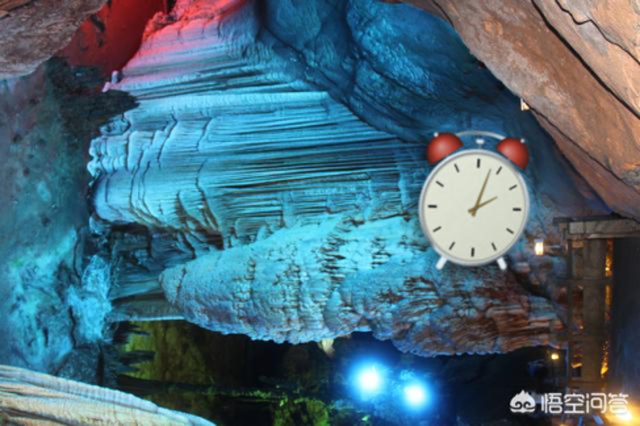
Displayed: 2h03
